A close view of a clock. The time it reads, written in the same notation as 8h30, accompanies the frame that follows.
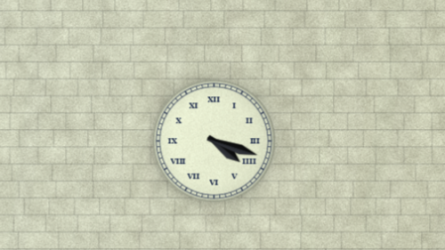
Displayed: 4h18
